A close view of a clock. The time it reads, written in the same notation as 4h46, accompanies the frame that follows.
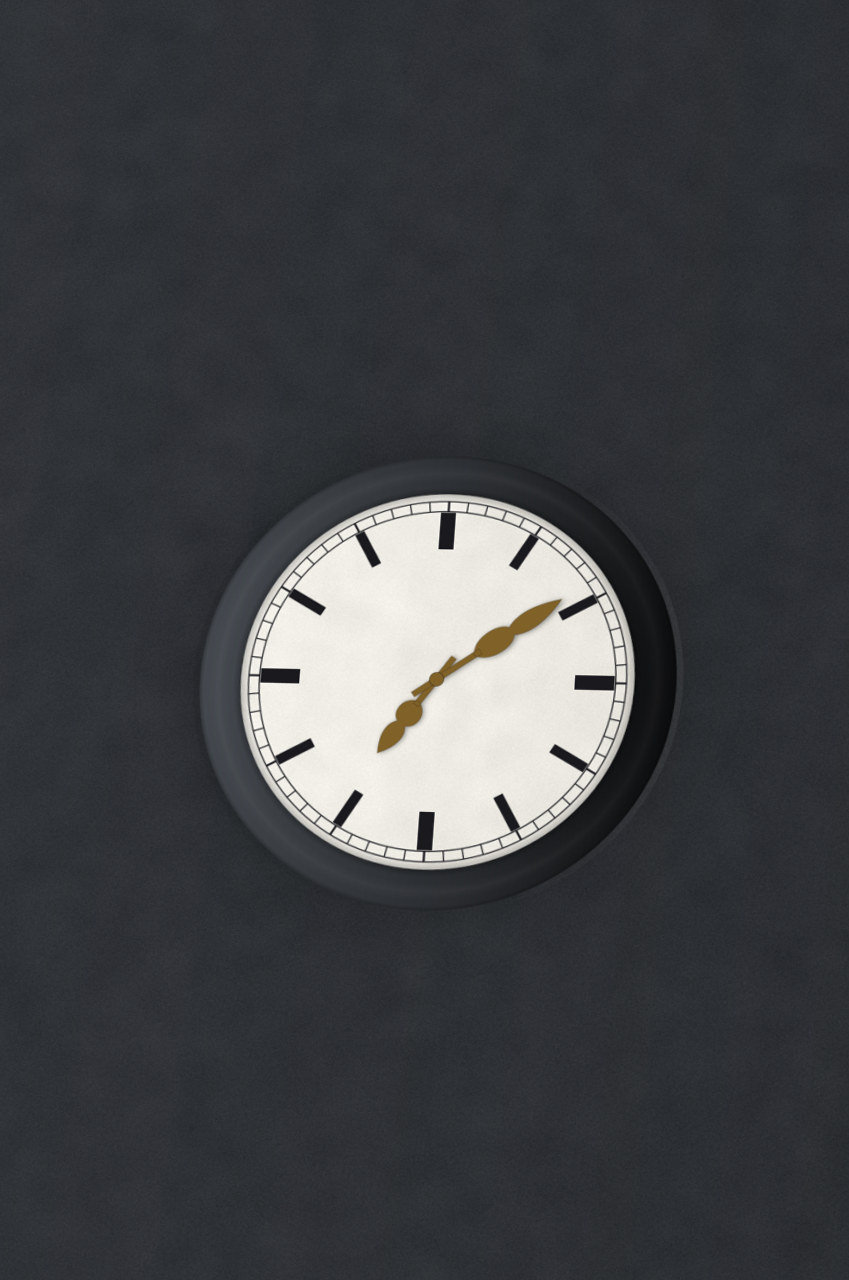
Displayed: 7h09
